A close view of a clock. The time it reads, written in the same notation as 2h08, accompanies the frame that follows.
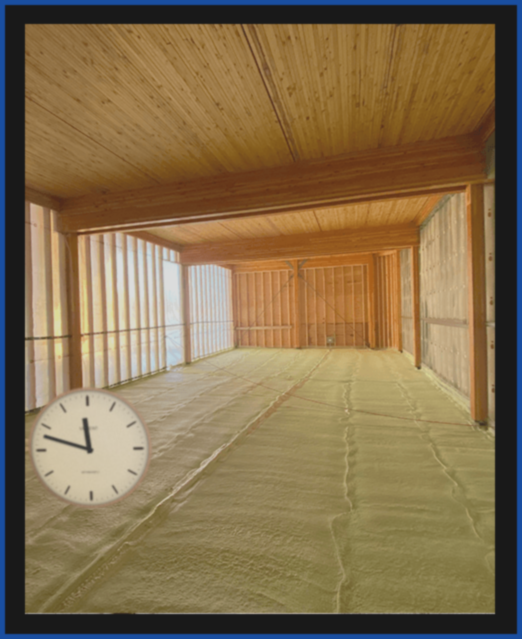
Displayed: 11h48
